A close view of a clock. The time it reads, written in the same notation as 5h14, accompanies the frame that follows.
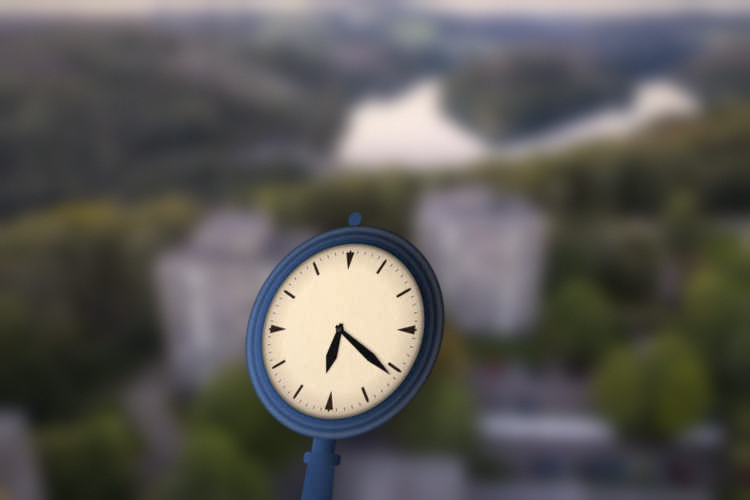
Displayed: 6h21
